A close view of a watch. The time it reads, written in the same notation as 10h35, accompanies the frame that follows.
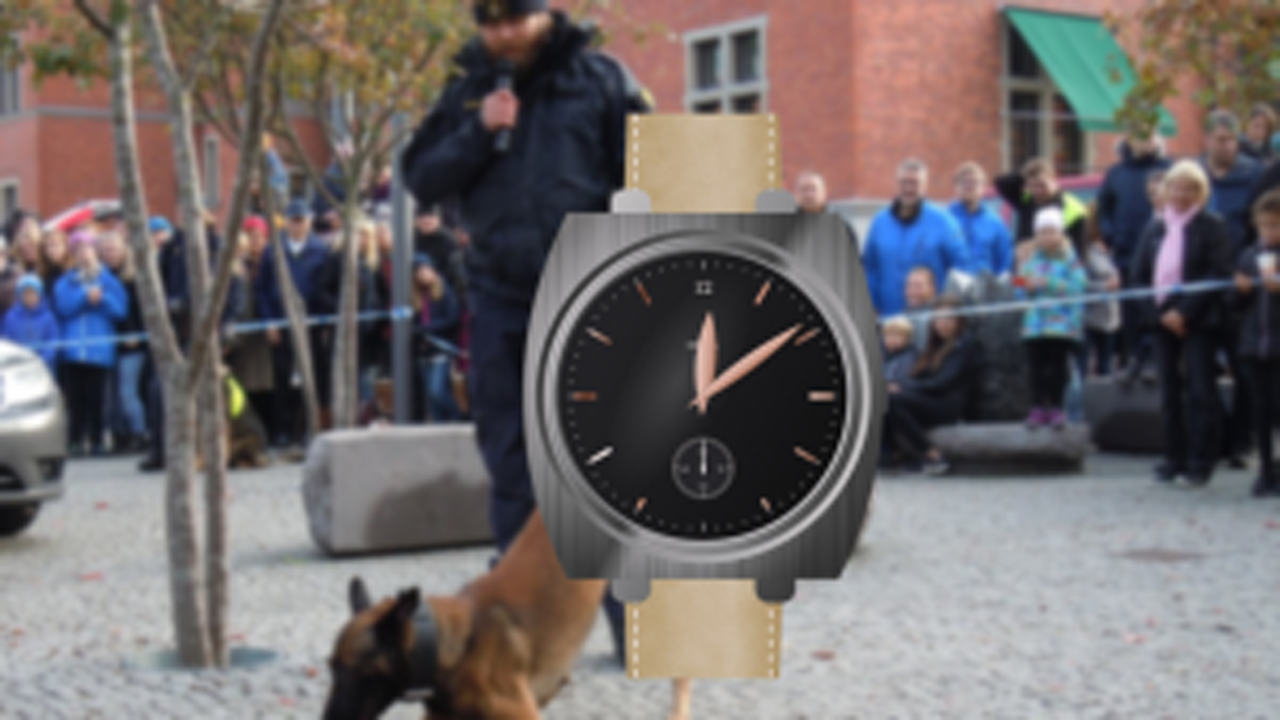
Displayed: 12h09
